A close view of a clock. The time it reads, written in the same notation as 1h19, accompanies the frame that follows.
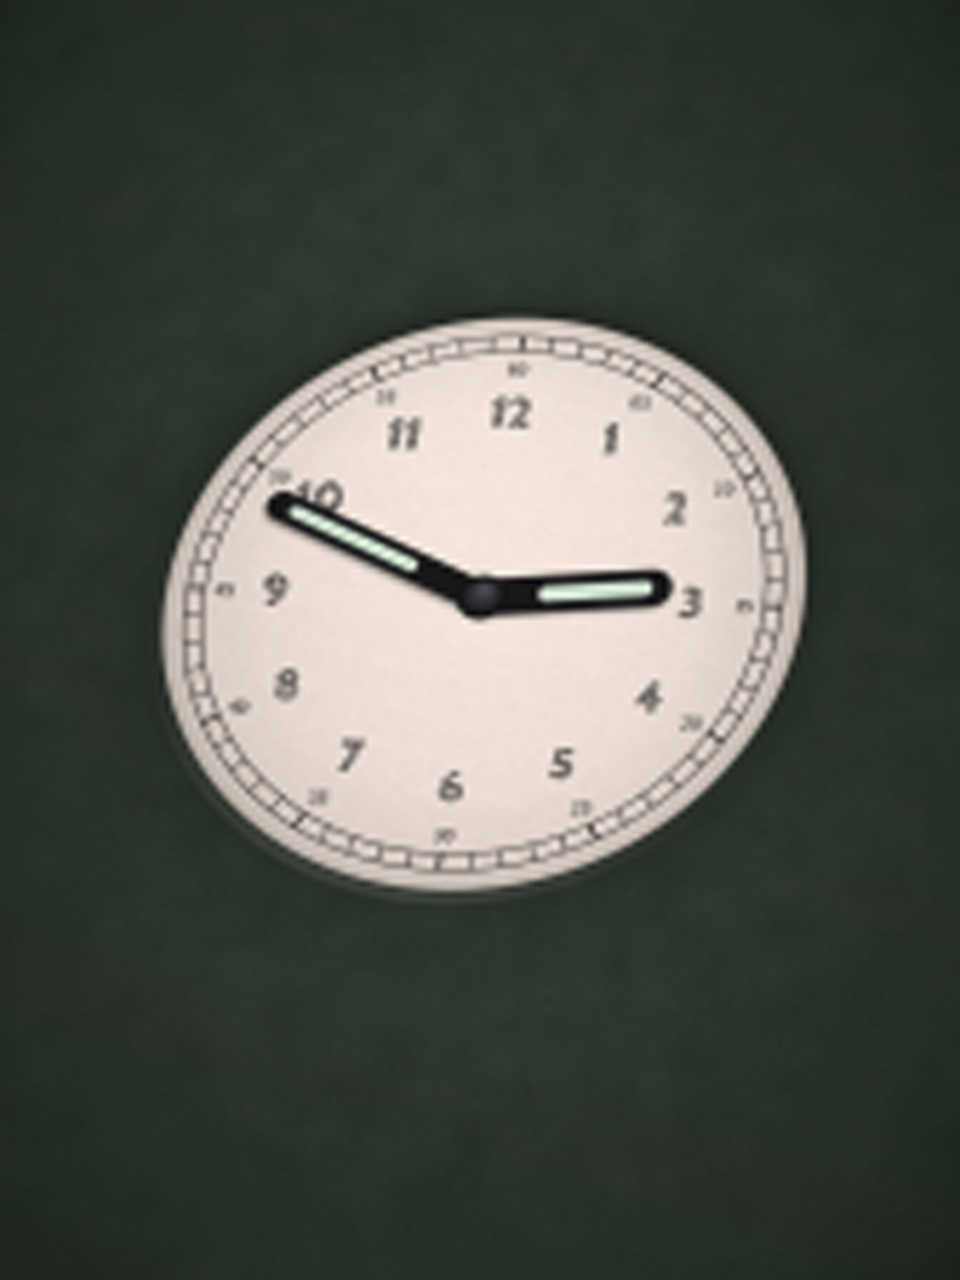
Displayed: 2h49
